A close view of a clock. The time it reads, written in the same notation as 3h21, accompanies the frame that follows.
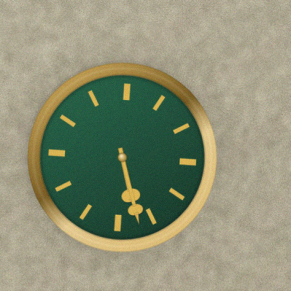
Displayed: 5h27
